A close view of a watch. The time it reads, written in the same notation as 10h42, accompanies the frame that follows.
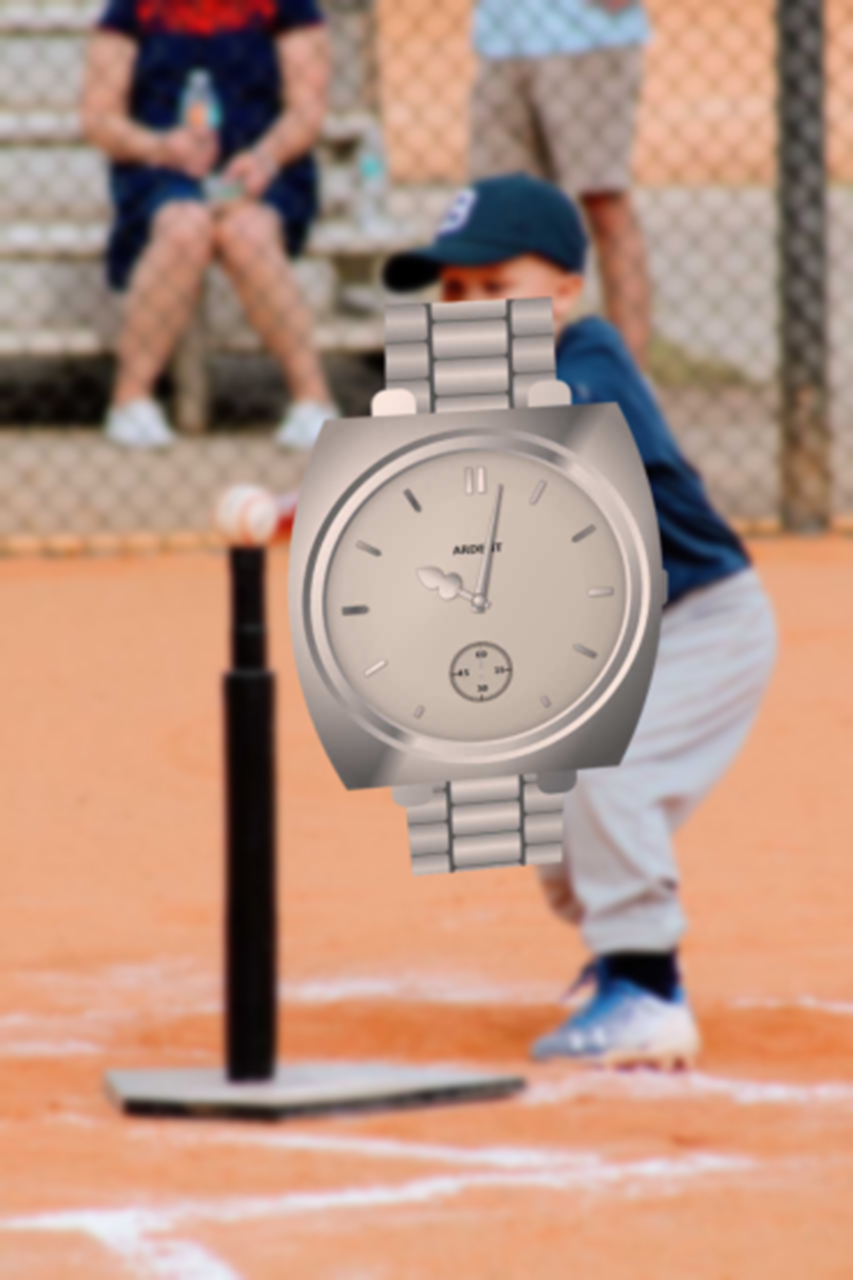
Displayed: 10h02
